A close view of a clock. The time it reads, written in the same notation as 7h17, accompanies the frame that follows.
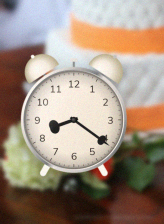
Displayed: 8h21
